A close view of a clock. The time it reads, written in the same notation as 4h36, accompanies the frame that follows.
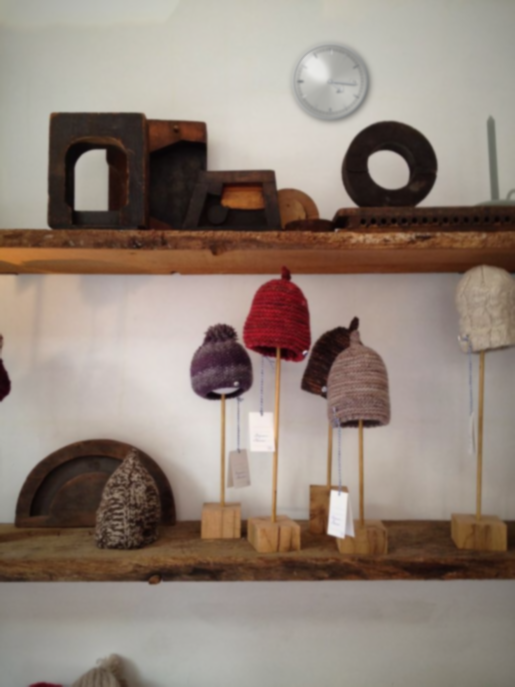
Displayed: 4h16
